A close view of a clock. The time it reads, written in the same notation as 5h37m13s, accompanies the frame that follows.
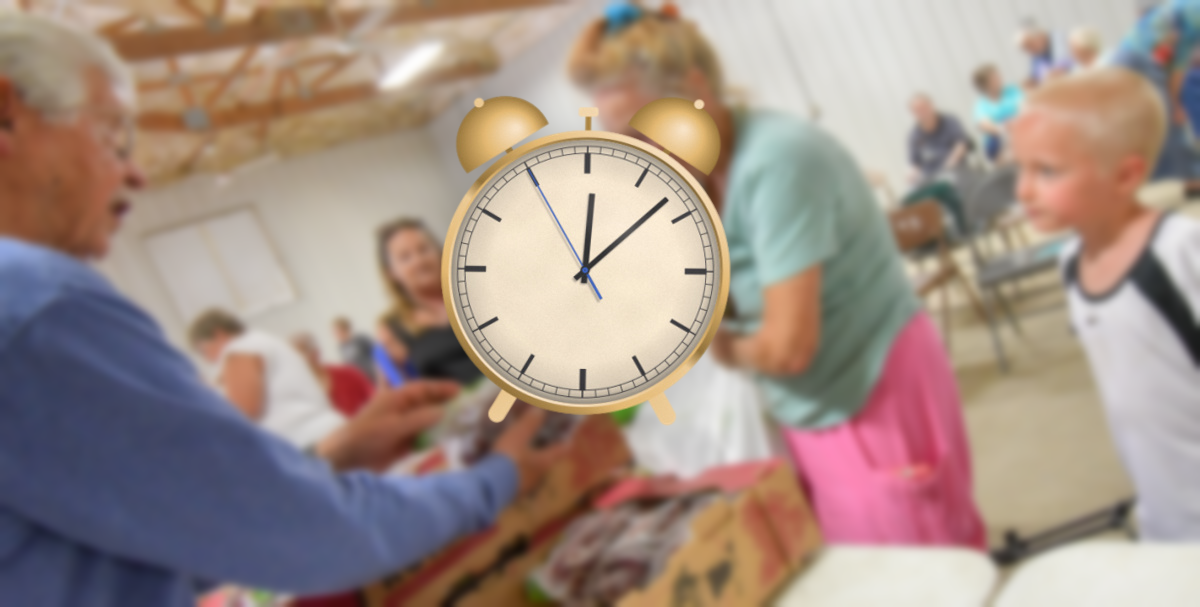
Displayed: 12h07m55s
